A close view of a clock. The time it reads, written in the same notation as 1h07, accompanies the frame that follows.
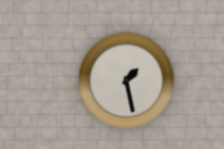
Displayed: 1h28
